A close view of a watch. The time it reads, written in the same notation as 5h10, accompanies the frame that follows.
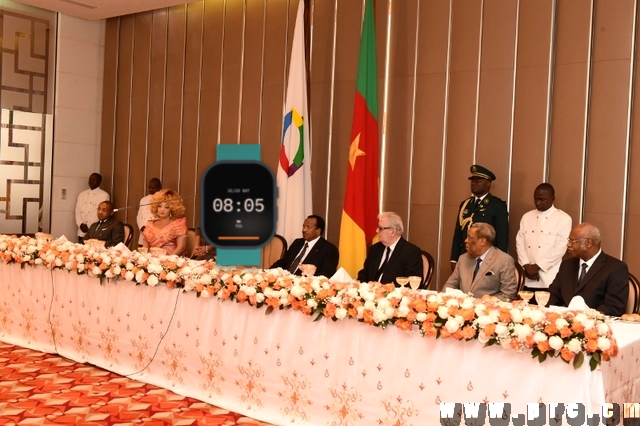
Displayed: 8h05
